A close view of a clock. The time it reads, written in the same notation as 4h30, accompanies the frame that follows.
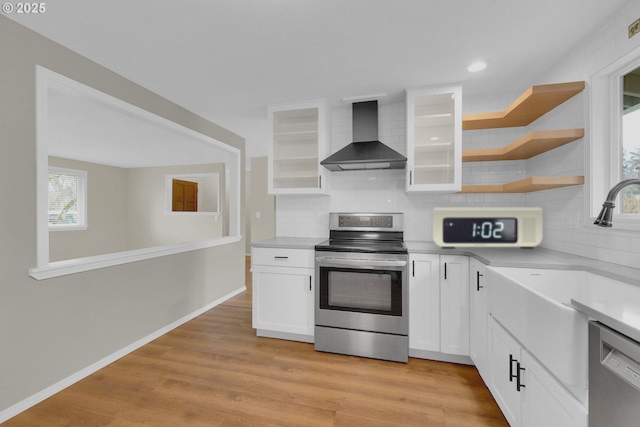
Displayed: 1h02
